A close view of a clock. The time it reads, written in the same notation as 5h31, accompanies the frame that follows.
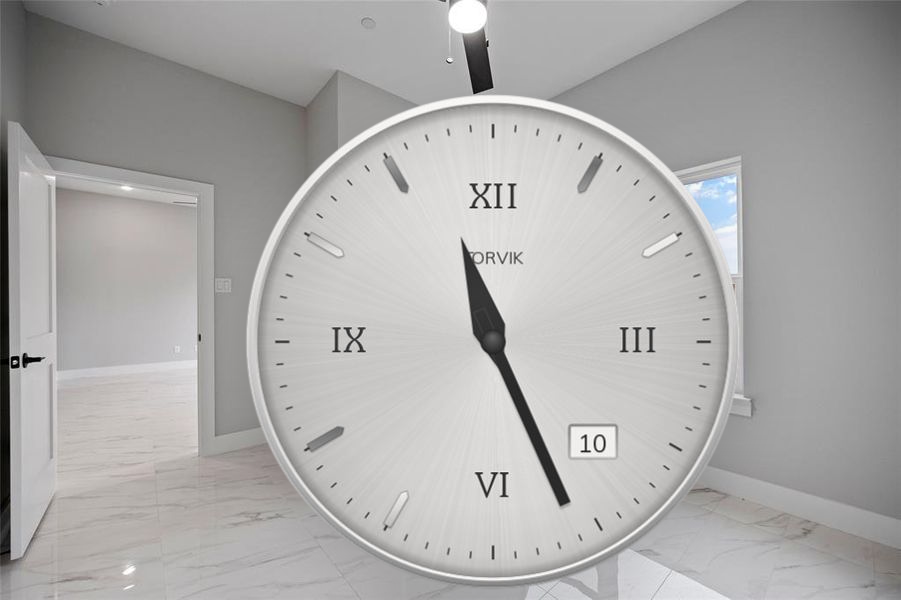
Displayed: 11h26
